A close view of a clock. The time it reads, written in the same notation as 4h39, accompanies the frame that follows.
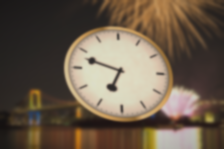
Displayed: 6h48
